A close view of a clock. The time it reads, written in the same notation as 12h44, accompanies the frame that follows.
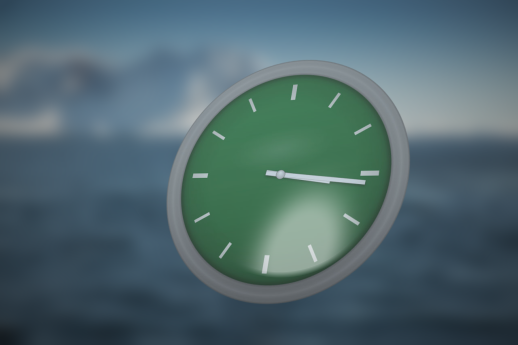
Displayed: 3h16
